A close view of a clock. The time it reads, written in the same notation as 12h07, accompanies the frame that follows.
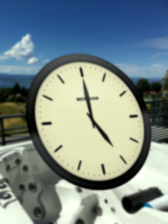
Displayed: 5h00
